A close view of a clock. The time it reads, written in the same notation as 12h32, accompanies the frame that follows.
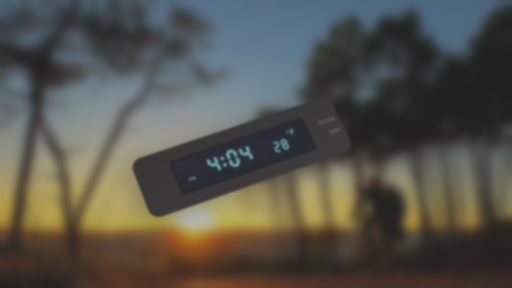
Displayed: 4h04
